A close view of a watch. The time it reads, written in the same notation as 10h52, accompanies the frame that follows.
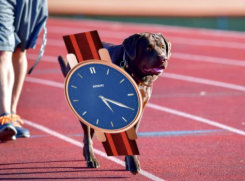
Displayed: 5h20
